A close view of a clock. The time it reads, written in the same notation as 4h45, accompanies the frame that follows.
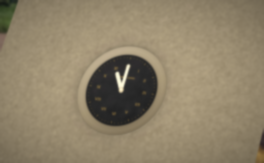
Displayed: 11h00
